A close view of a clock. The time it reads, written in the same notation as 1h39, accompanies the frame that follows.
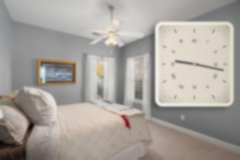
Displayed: 9h17
